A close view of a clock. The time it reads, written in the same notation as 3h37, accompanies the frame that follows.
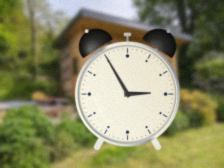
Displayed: 2h55
